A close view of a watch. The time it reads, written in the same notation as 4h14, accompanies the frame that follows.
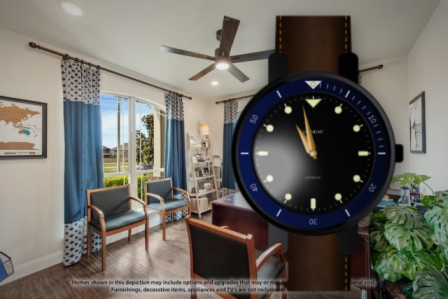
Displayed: 10h58
